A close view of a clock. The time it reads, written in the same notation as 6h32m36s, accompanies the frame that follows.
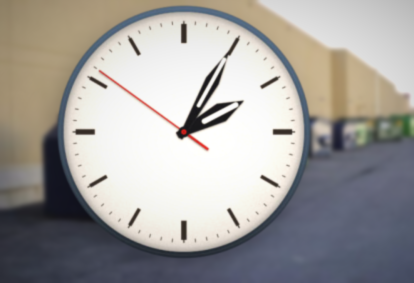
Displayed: 2h04m51s
